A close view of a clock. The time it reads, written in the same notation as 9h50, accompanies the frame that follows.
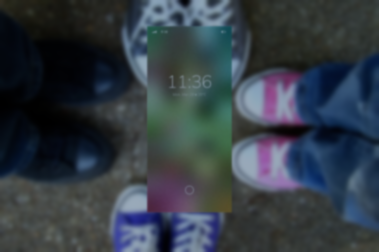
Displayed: 11h36
